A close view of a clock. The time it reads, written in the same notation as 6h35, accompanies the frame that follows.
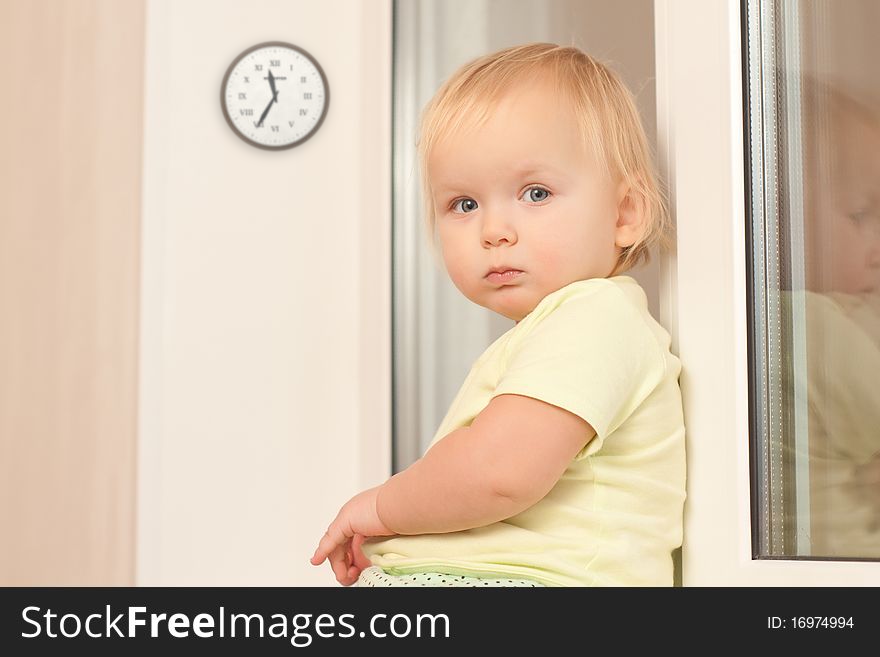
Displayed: 11h35
